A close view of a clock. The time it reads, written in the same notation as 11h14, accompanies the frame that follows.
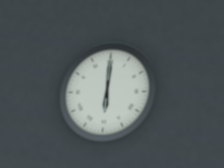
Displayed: 6h00
